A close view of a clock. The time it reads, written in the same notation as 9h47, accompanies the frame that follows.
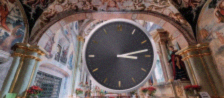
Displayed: 3h13
